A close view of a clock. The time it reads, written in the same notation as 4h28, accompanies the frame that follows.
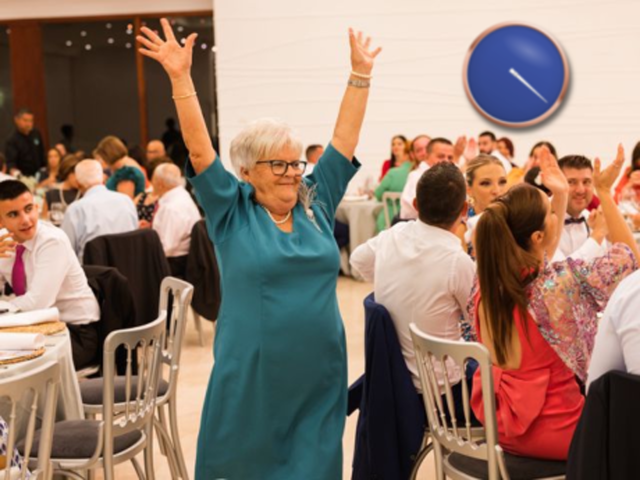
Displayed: 4h22
